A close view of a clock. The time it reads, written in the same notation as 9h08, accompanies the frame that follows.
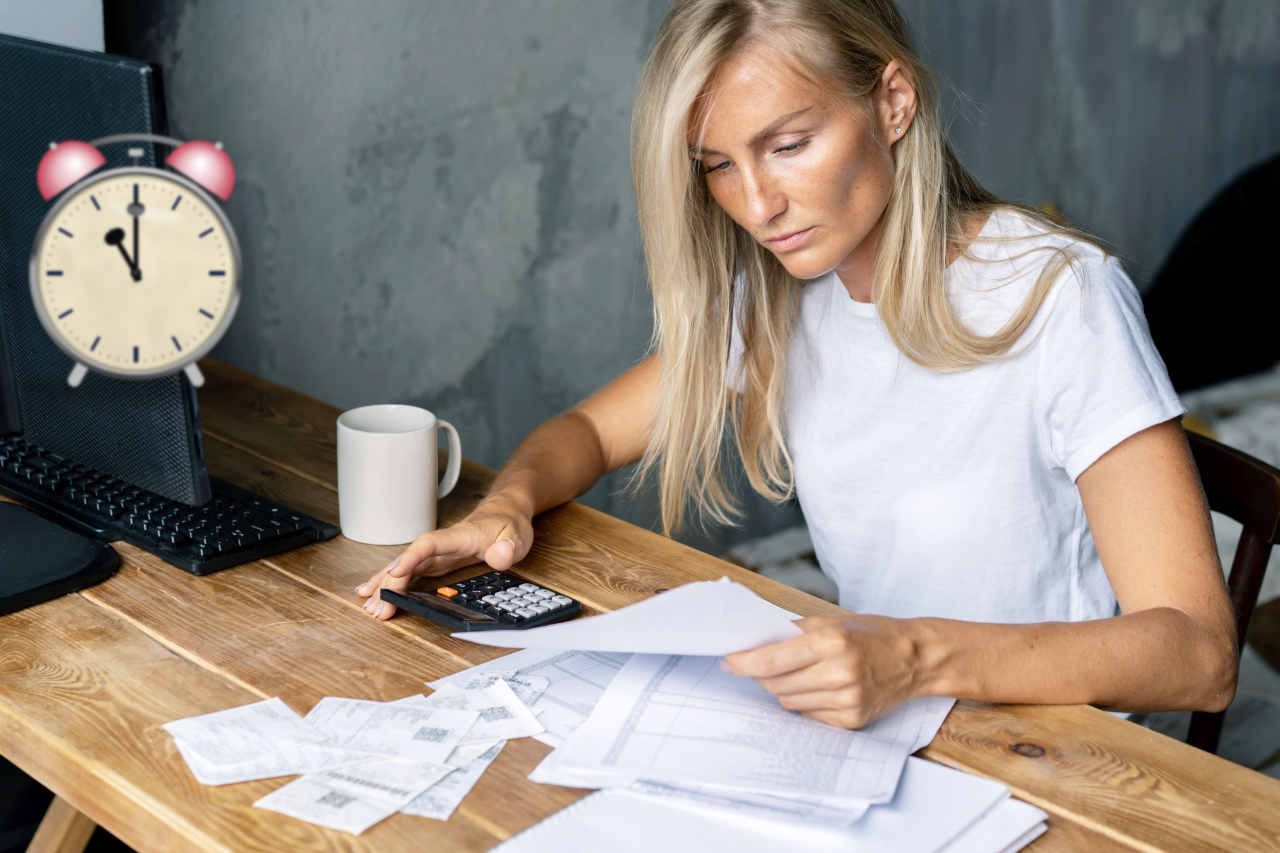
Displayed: 11h00
